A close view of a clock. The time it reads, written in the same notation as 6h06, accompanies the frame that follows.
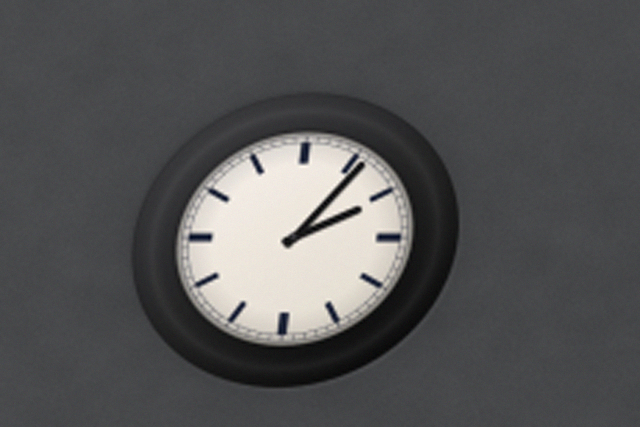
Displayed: 2h06
